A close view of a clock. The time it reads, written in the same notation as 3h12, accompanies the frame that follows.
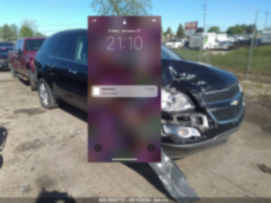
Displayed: 21h10
